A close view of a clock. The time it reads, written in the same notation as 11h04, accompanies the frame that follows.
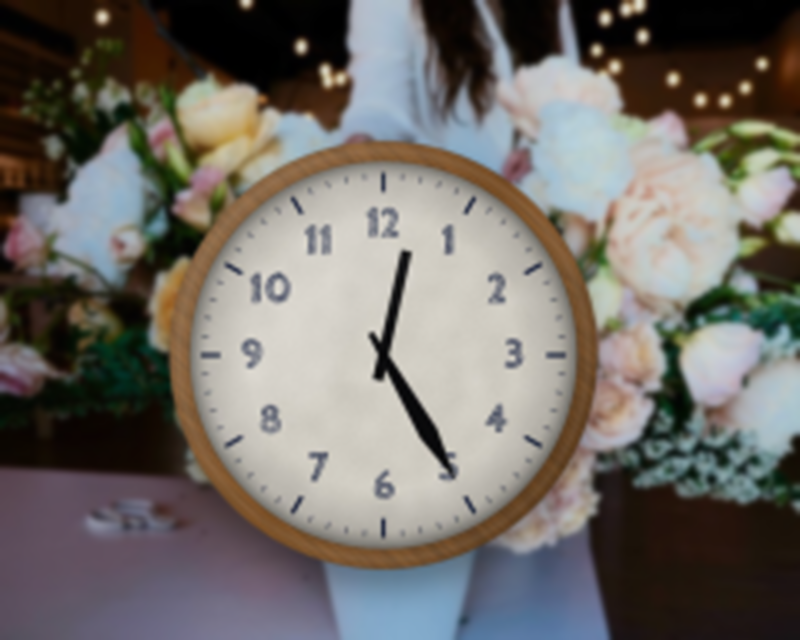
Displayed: 12h25
